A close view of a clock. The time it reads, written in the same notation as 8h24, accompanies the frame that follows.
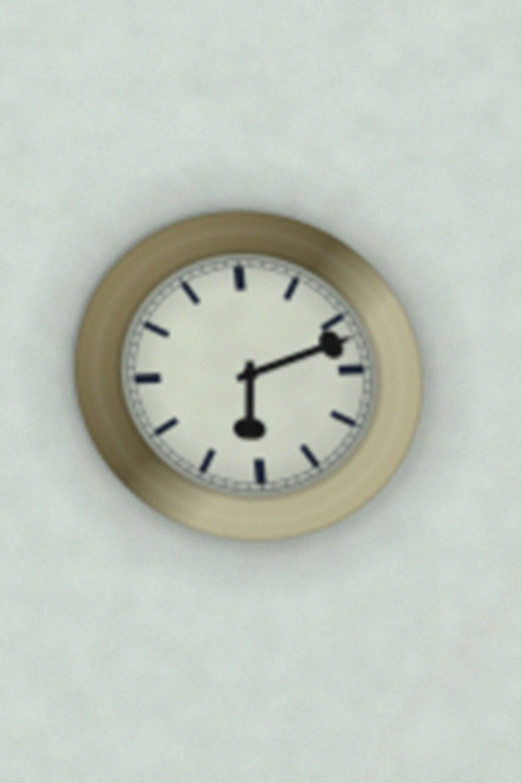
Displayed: 6h12
